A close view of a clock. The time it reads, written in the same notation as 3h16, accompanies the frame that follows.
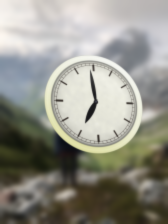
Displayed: 6h59
